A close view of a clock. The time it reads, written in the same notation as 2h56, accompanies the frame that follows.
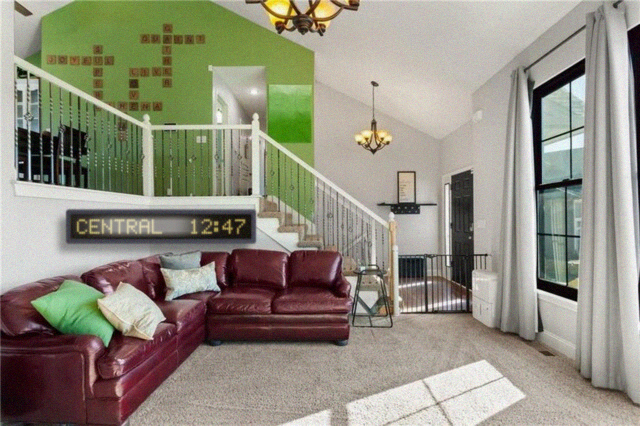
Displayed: 12h47
